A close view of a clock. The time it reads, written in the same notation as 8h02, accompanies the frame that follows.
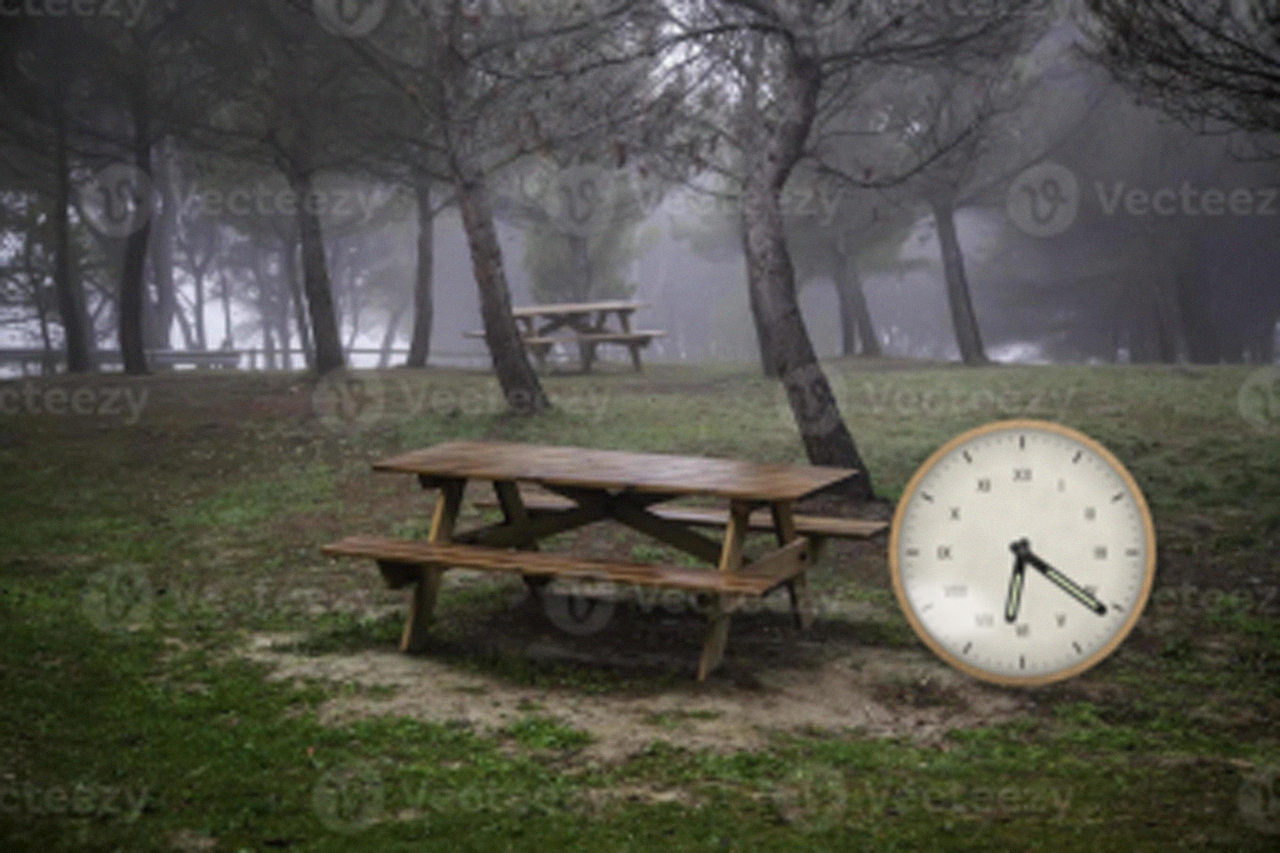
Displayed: 6h21
